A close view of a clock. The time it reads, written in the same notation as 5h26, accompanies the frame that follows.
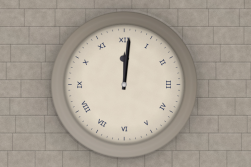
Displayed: 12h01
